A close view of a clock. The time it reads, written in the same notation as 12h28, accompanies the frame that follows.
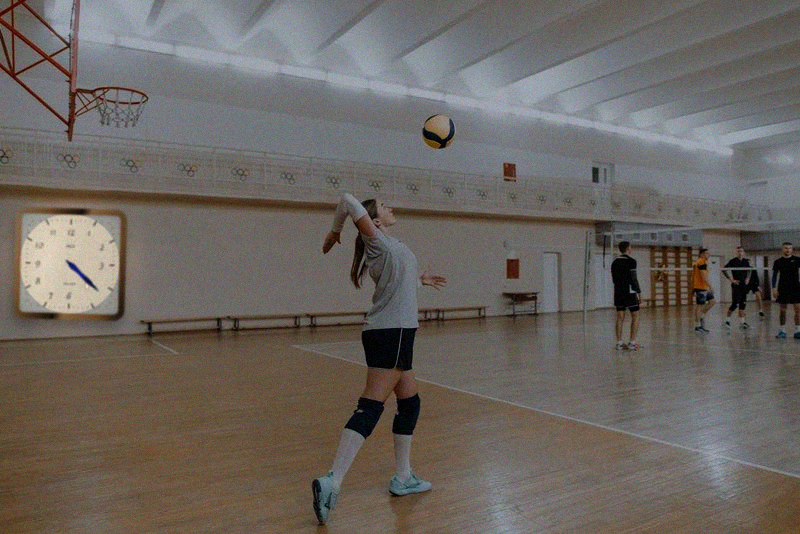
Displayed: 4h22
